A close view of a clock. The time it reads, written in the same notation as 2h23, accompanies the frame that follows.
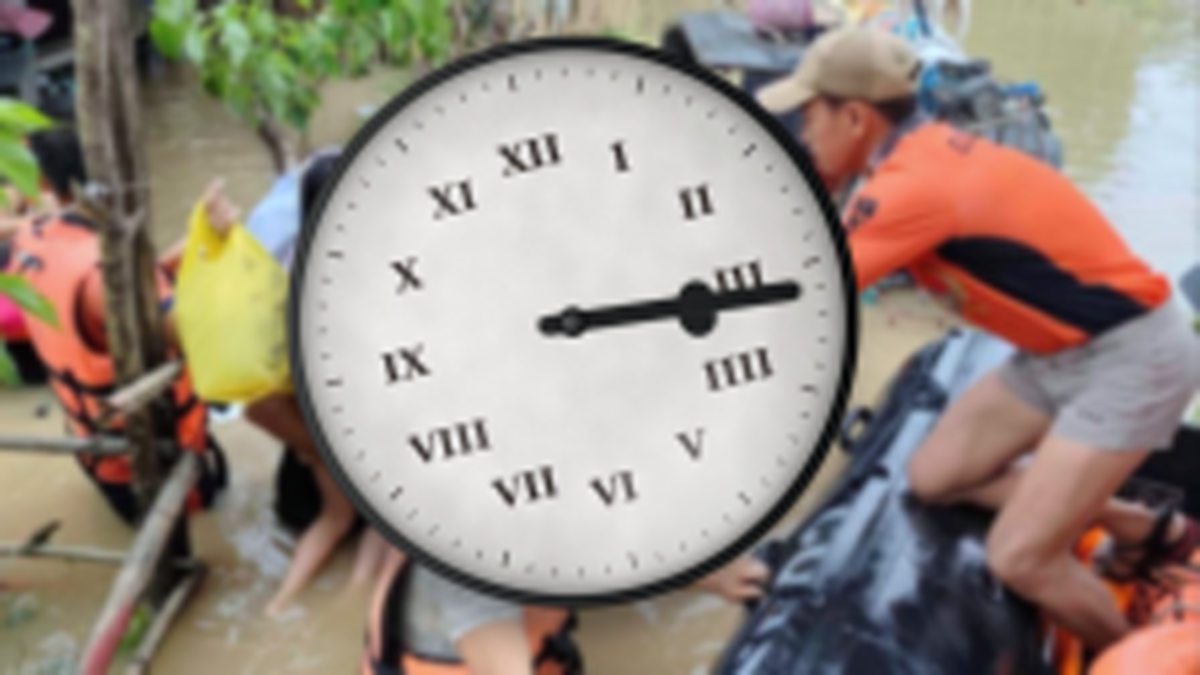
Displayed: 3h16
